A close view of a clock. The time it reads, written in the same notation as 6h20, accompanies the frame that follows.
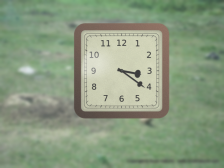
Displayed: 3h21
